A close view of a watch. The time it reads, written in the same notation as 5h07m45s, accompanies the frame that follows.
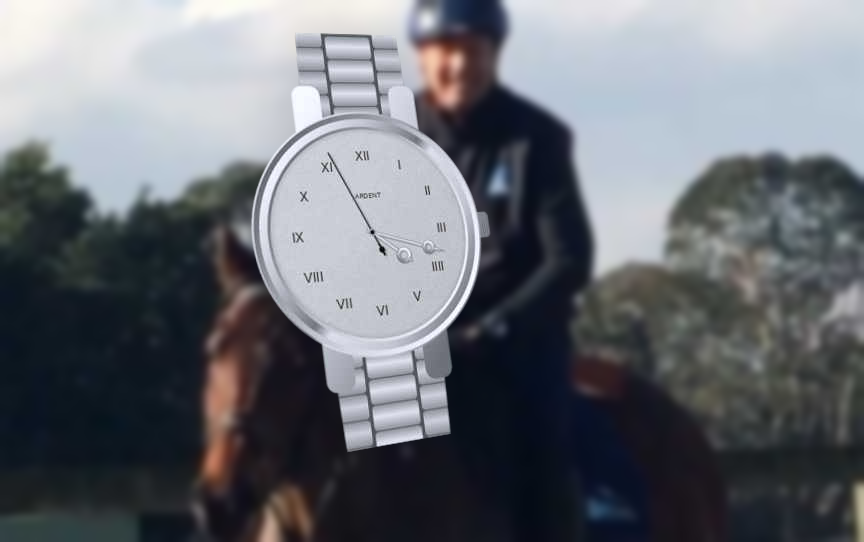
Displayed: 4h17m56s
